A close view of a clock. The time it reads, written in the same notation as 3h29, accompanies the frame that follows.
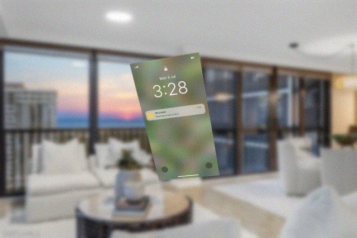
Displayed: 3h28
